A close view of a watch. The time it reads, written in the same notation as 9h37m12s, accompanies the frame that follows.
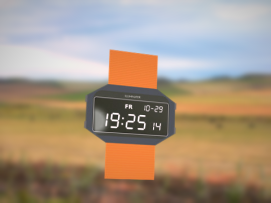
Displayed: 19h25m14s
